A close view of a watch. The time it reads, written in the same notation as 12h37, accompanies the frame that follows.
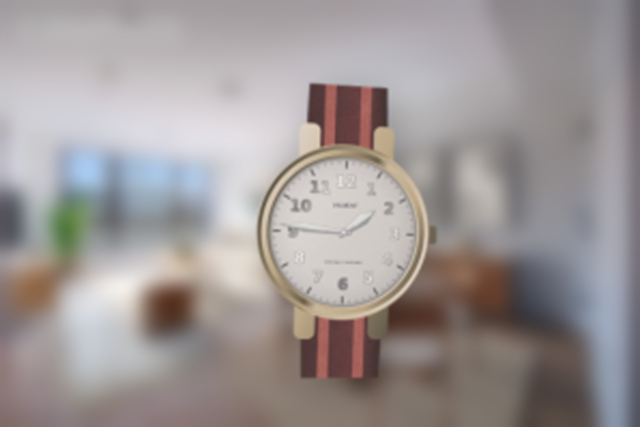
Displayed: 1h46
